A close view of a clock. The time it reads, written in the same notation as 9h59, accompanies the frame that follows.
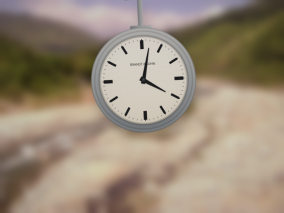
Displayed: 4h02
